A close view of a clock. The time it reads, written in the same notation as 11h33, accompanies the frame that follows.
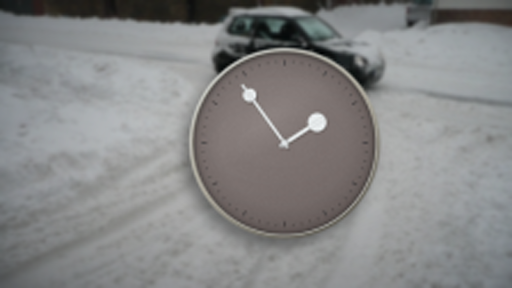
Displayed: 1h54
